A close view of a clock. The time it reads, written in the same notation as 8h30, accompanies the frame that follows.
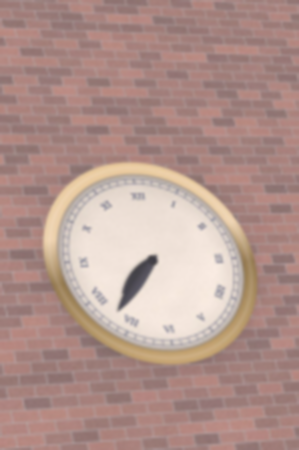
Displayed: 7h37
